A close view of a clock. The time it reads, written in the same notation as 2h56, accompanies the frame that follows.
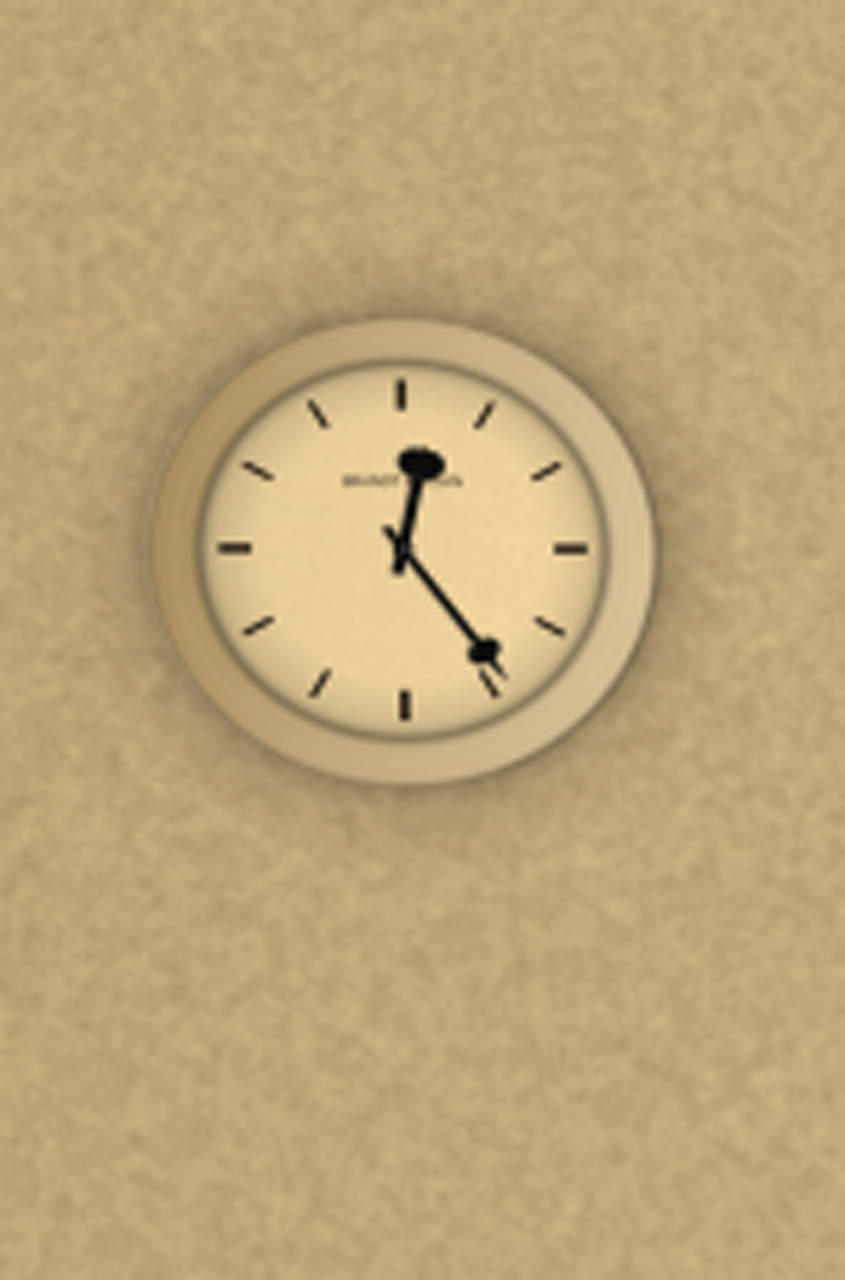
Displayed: 12h24
